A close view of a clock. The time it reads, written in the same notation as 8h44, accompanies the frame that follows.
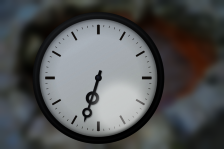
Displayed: 6h33
